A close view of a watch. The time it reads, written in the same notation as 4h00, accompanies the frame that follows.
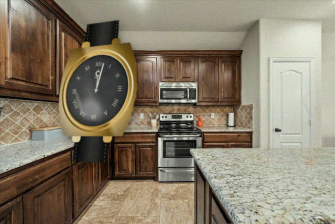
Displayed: 12h02
